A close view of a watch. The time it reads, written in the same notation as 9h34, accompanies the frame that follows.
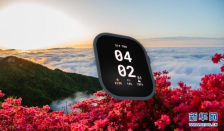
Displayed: 4h02
